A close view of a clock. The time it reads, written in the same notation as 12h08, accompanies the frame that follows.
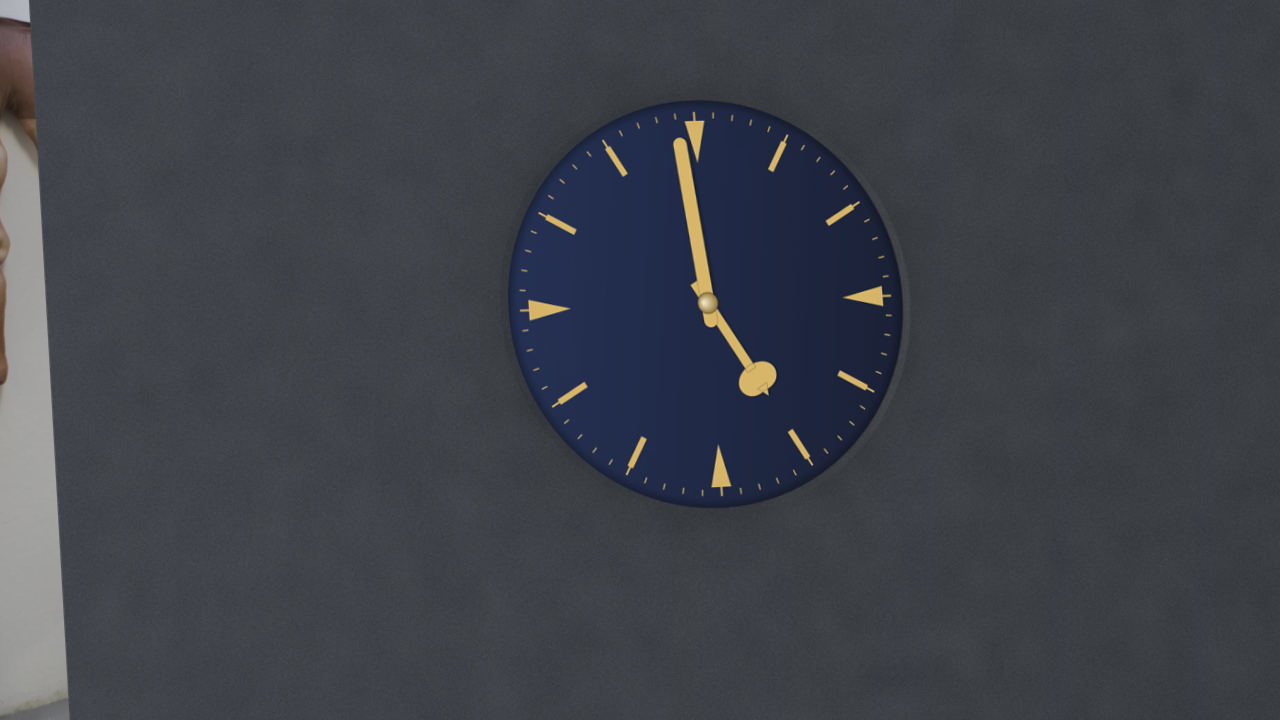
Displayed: 4h59
